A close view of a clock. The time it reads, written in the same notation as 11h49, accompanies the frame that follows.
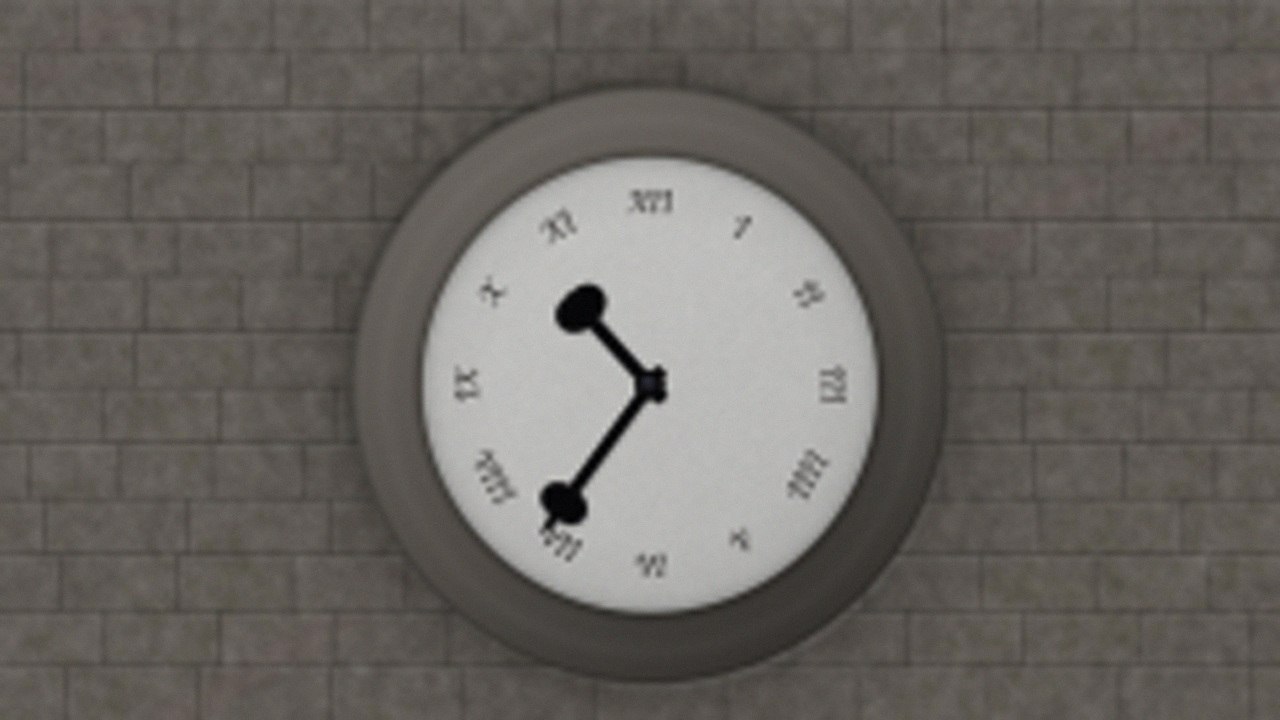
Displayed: 10h36
